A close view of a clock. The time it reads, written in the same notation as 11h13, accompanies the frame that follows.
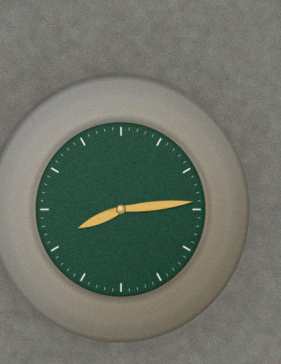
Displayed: 8h14
